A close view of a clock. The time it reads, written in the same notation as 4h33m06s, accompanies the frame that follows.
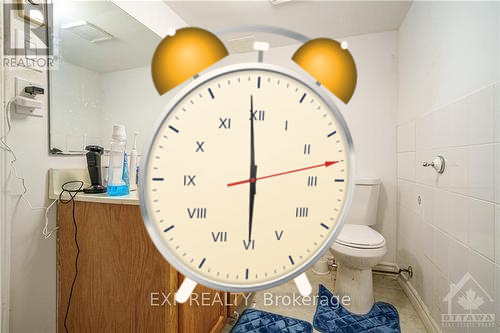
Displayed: 5h59m13s
